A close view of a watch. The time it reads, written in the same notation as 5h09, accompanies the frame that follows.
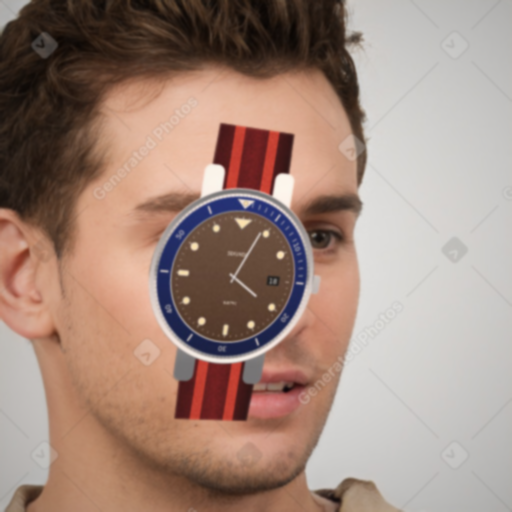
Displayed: 4h04
